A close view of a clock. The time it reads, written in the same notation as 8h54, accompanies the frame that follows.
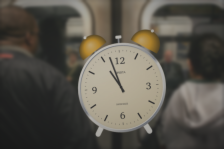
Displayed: 10h57
